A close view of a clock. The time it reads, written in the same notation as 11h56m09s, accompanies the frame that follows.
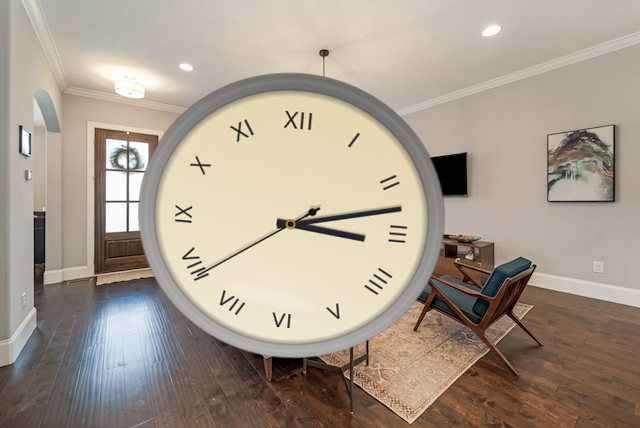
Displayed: 3h12m39s
